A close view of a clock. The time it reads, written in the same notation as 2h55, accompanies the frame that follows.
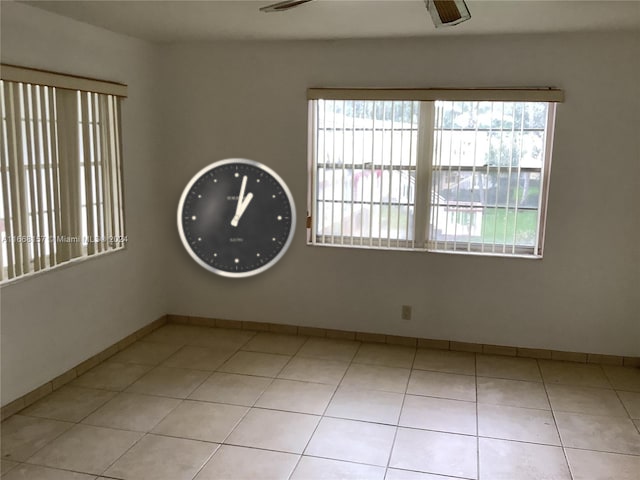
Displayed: 1h02
